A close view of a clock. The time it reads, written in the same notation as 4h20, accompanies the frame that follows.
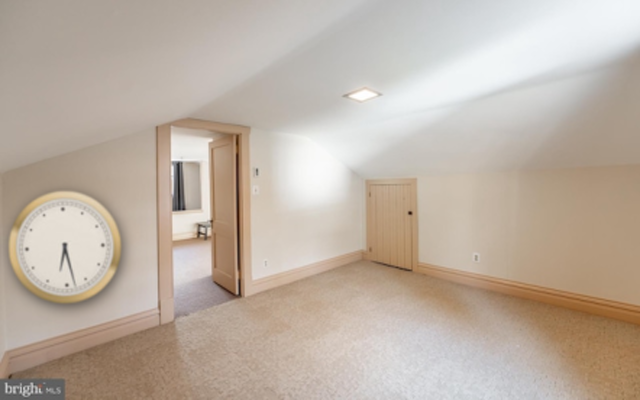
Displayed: 6h28
